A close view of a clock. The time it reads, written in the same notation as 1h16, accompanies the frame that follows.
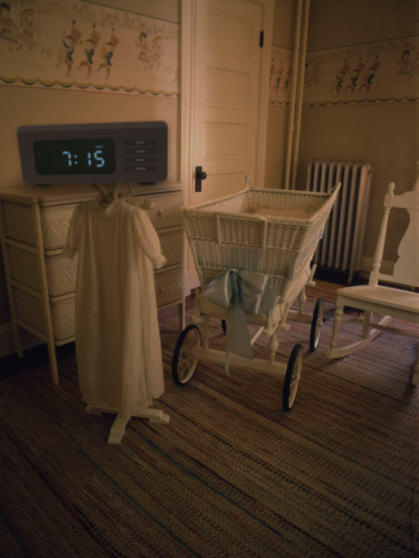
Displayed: 7h15
